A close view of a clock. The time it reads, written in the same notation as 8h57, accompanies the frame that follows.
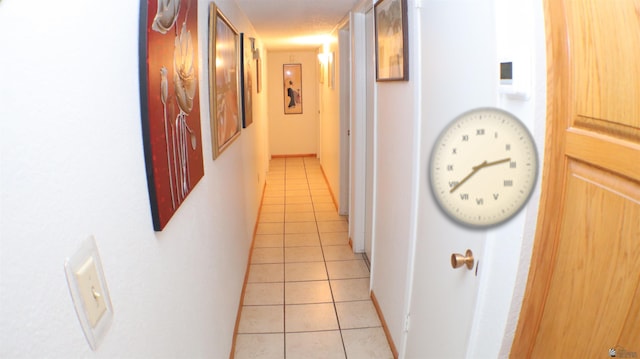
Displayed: 2h39
